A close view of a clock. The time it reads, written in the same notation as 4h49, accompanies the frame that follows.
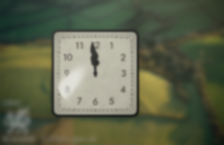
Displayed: 11h59
